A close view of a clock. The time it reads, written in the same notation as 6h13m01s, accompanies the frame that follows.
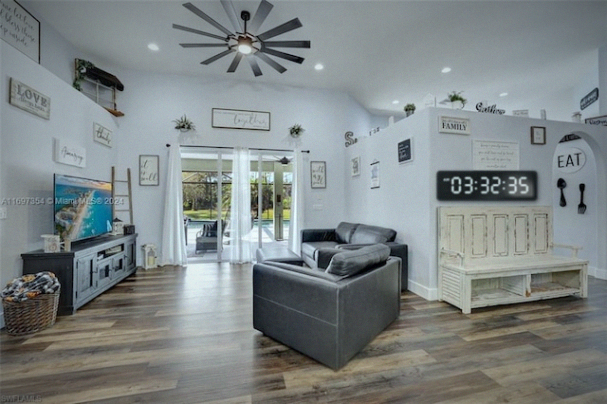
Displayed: 3h32m35s
